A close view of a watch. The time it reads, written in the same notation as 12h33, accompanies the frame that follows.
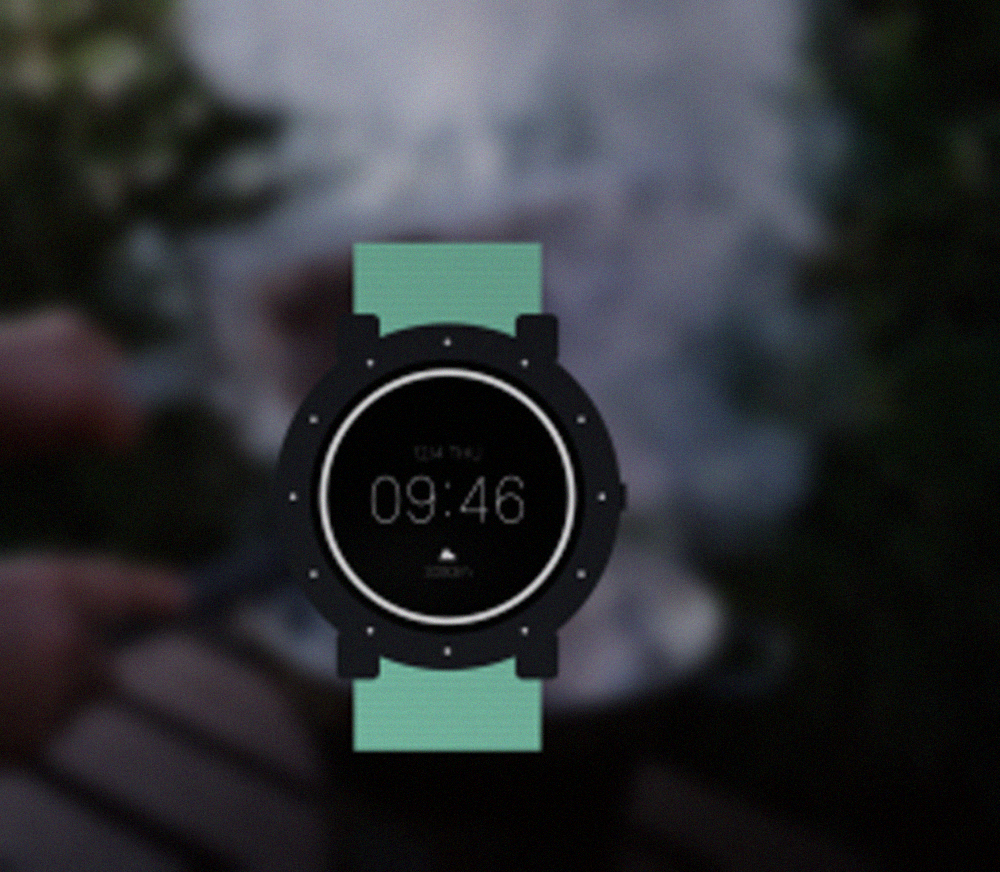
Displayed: 9h46
